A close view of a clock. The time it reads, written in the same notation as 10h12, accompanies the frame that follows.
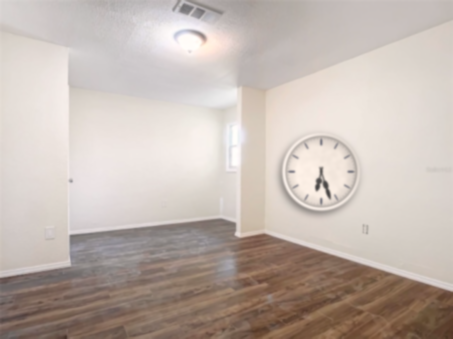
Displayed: 6h27
